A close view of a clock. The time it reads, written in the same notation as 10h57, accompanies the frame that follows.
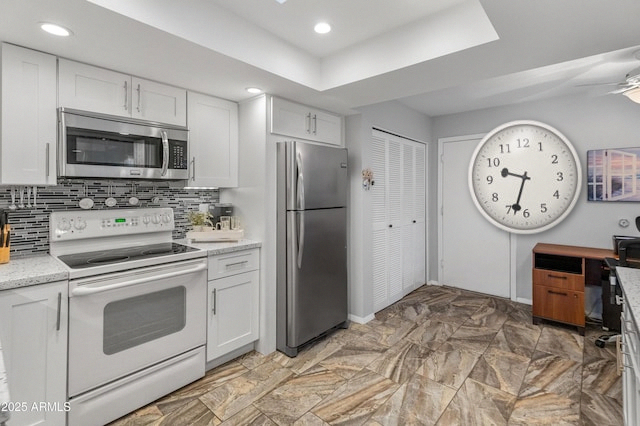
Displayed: 9h33
